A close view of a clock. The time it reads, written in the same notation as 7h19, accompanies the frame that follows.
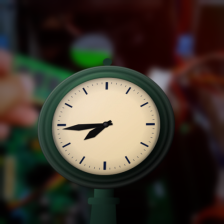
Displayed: 7h44
